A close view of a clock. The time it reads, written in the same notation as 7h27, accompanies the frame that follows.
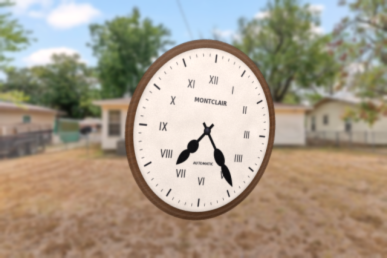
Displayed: 7h24
